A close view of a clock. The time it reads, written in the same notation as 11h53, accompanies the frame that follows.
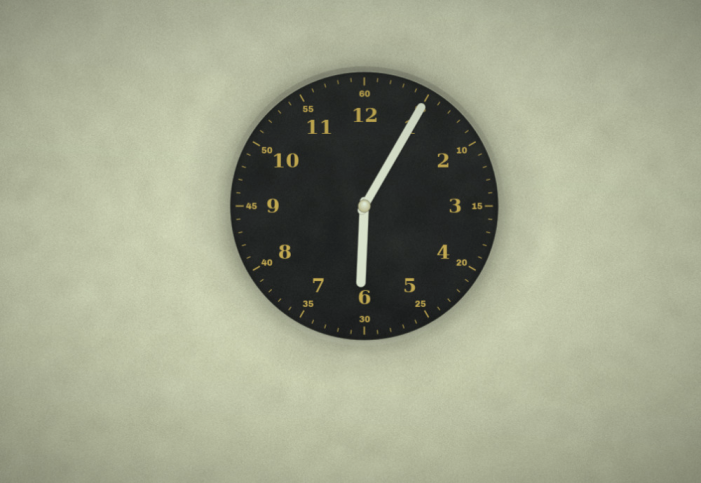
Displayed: 6h05
